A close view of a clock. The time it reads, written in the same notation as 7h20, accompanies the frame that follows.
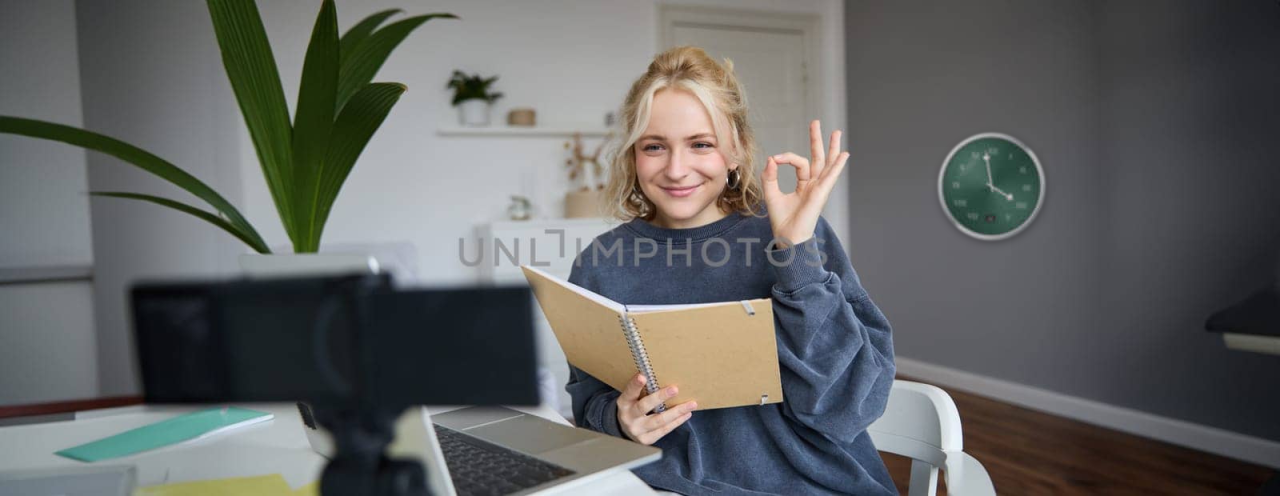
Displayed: 3h58
